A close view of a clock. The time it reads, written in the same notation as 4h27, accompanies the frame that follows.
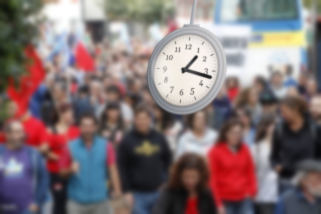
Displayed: 1h17
